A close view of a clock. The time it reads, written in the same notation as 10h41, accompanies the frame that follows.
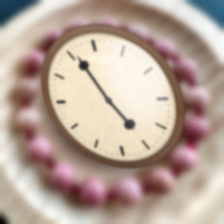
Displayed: 4h56
